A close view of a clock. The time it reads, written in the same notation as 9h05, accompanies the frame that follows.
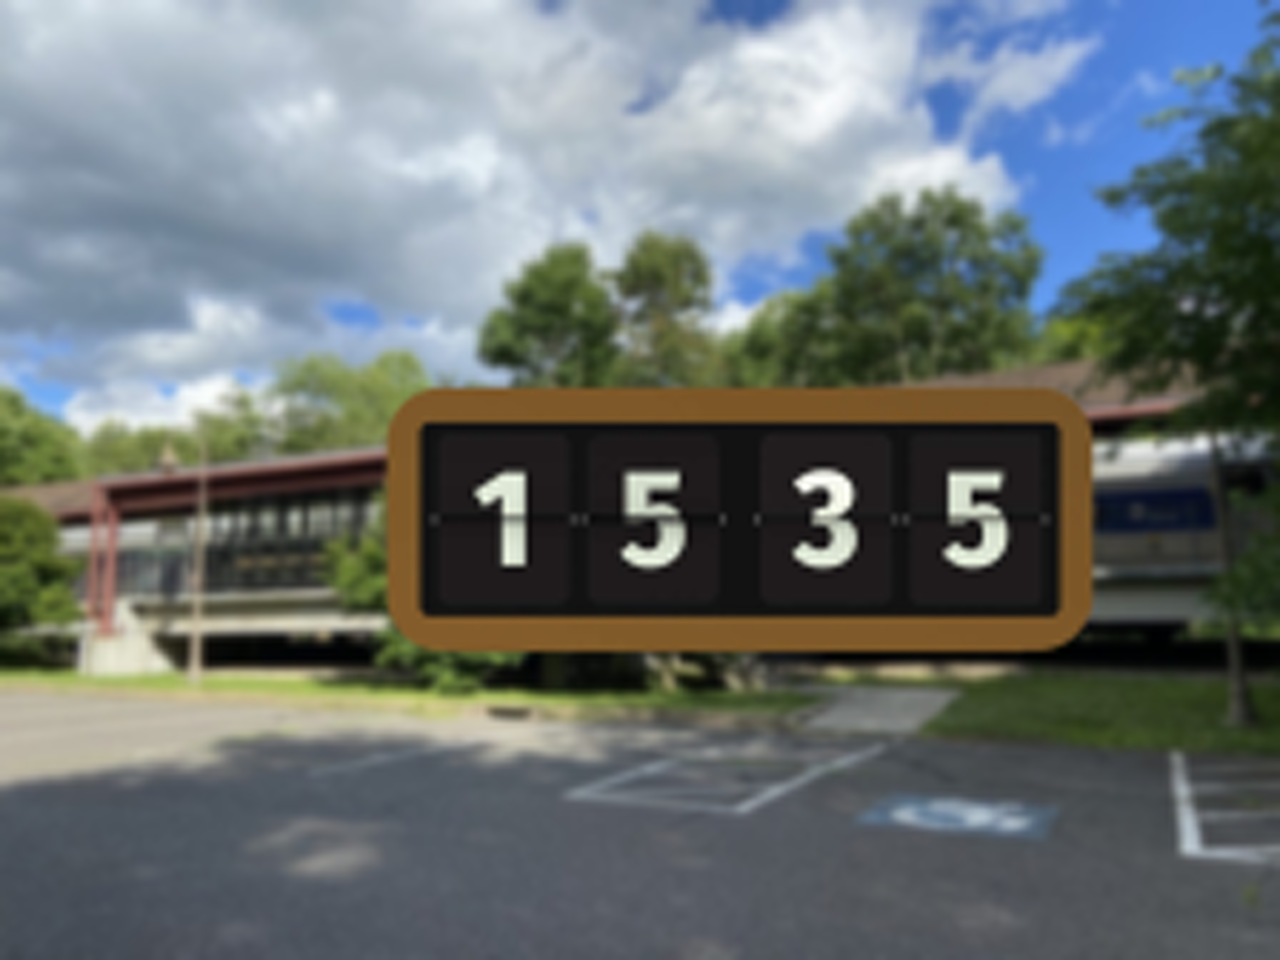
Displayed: 15h35
